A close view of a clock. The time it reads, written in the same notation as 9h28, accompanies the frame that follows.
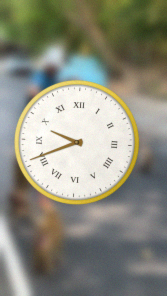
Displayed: 9h41
